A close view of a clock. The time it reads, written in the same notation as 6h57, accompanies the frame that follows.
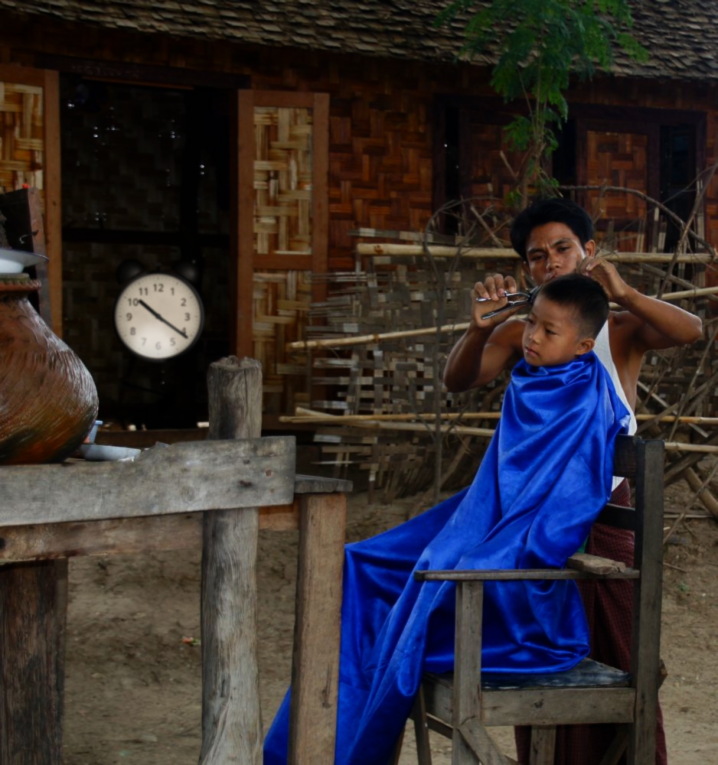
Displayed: 10h21
